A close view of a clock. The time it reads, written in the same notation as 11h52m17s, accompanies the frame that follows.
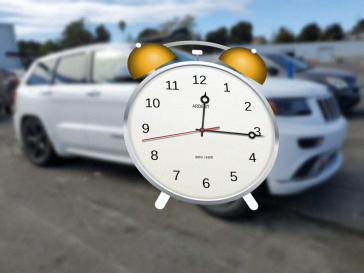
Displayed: 12h15m43s
